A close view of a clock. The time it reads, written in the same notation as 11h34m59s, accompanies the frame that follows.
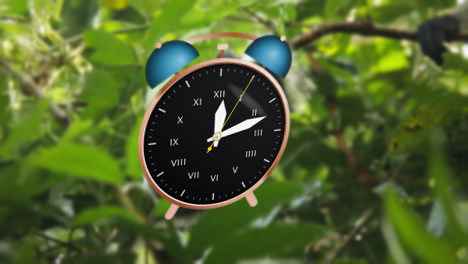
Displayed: 12h12m05s
